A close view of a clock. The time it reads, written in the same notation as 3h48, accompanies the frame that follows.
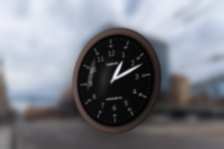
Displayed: 1h12
